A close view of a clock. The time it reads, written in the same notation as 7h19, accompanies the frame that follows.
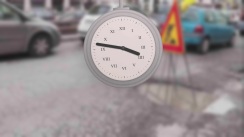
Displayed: 3h47
